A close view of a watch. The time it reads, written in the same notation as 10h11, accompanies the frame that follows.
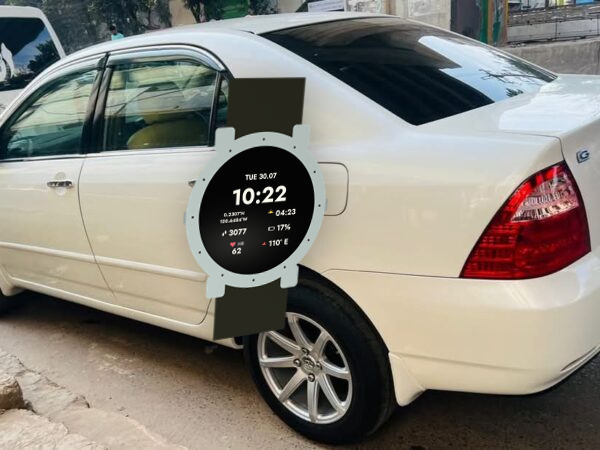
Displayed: 10h22
